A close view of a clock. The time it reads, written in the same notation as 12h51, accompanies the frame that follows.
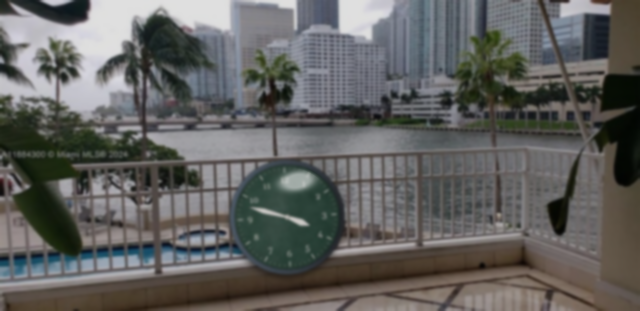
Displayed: 3h48
